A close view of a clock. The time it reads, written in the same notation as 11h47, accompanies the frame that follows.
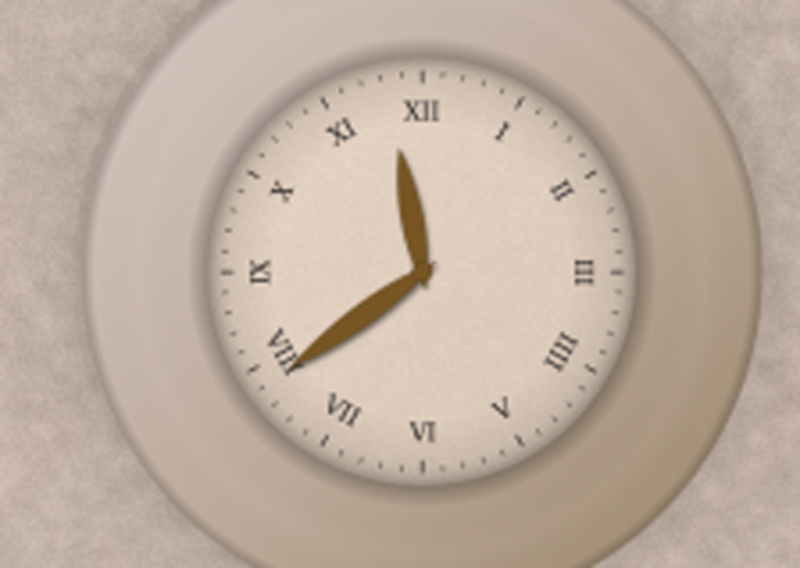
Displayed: 11h39
